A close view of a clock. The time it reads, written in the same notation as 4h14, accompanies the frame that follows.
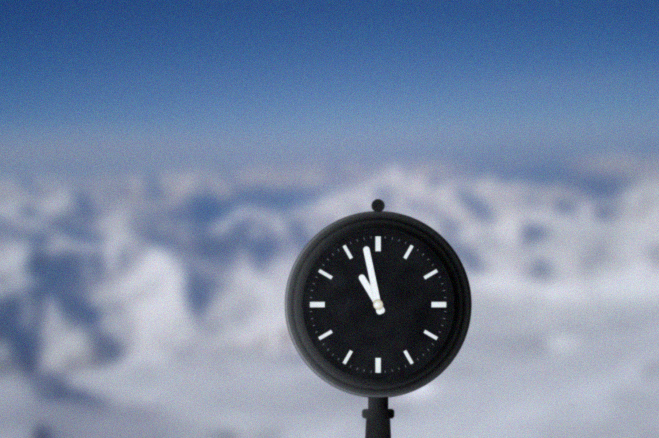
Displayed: 10h58
